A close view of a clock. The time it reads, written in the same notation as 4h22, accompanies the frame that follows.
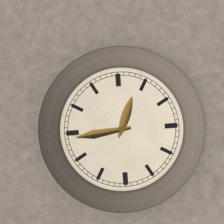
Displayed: 12h44
